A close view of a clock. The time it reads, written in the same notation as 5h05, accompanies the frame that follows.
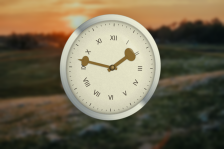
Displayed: 1h47
